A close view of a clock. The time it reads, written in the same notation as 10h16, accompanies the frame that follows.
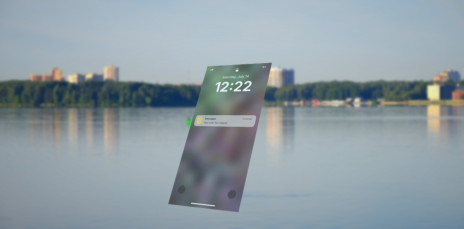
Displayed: 12h22
